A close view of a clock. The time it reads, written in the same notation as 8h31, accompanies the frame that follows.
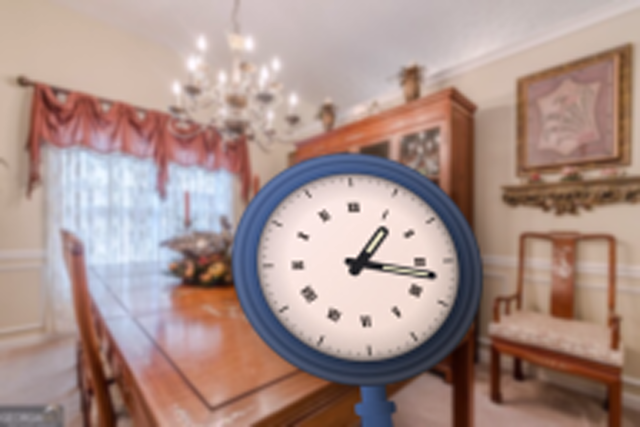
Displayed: 1h17
